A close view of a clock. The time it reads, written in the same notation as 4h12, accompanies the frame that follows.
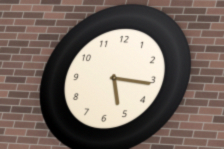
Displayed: 5h16
